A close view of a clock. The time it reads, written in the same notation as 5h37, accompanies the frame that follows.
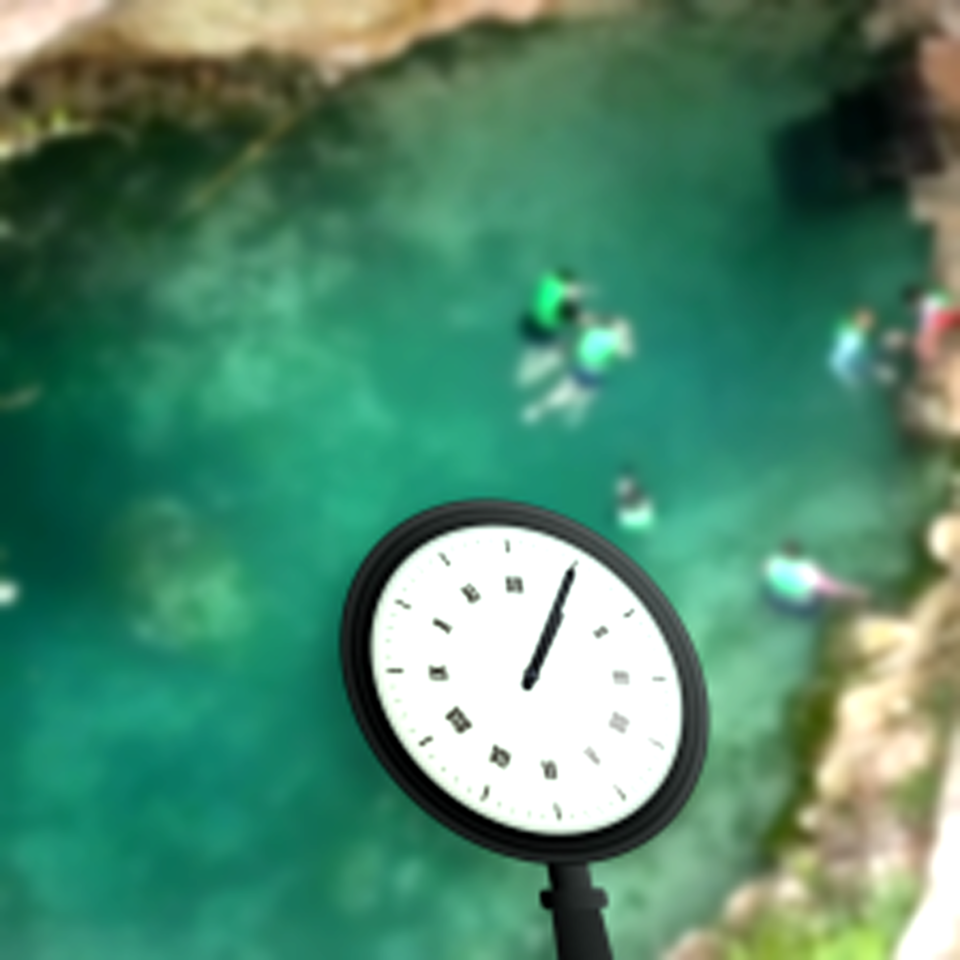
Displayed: 1h05
